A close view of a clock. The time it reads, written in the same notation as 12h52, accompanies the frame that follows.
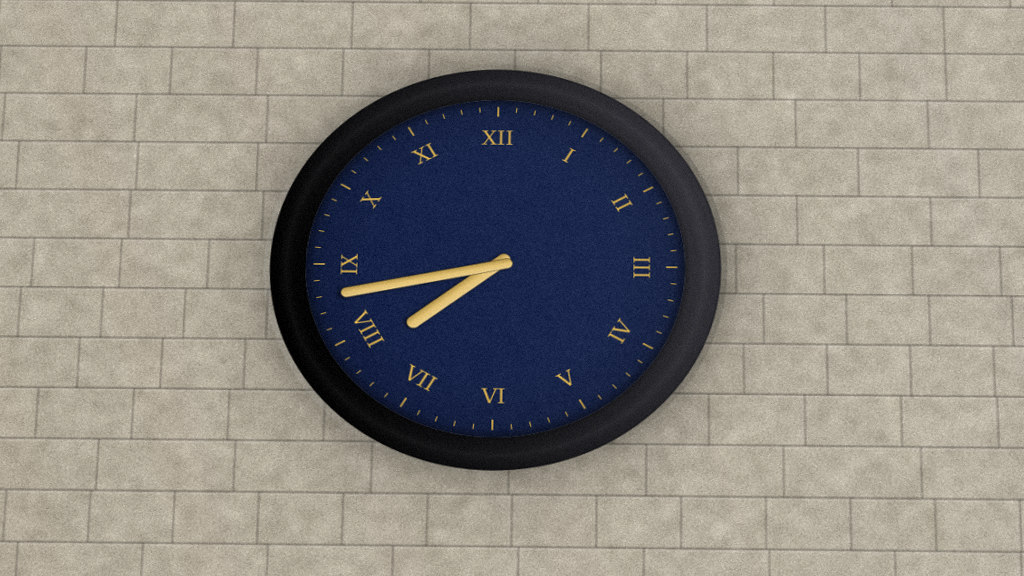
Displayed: 7h43
